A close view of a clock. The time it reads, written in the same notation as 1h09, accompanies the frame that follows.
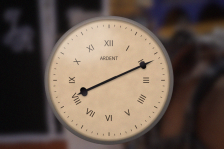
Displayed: 8h11
